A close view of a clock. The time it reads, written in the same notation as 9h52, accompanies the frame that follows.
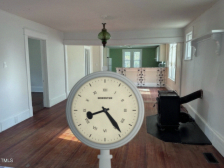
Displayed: 8h24
